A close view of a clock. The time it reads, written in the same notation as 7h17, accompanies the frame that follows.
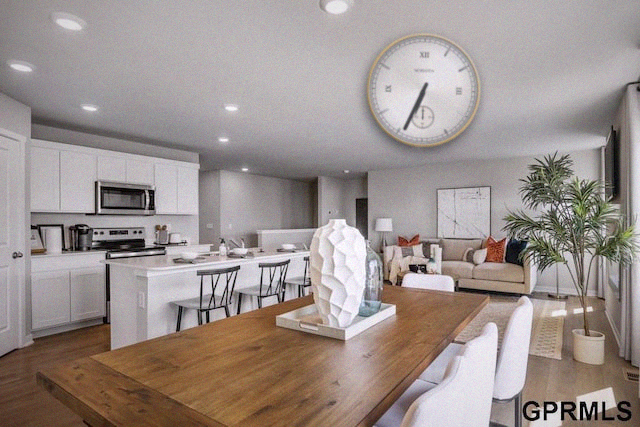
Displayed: 6h34
